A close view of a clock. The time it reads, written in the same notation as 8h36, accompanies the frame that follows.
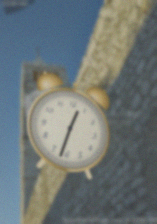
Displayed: 12h32
